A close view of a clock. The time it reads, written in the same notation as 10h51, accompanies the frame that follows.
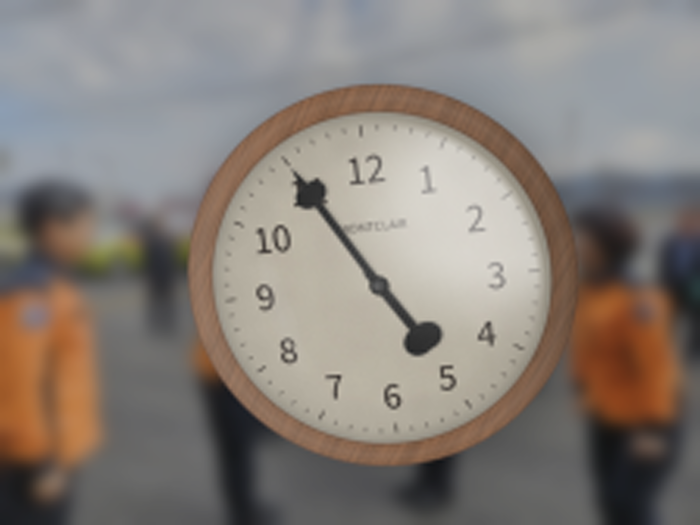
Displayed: 4h55
